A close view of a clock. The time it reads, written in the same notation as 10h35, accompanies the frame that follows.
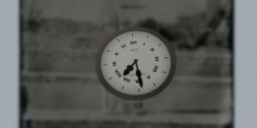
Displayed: 7h29
